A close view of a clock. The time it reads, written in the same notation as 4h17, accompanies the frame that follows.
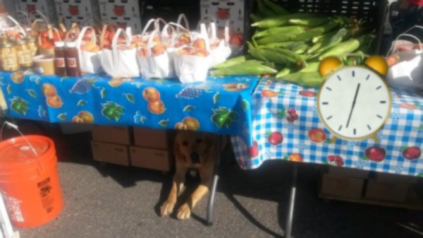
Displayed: 12h33
